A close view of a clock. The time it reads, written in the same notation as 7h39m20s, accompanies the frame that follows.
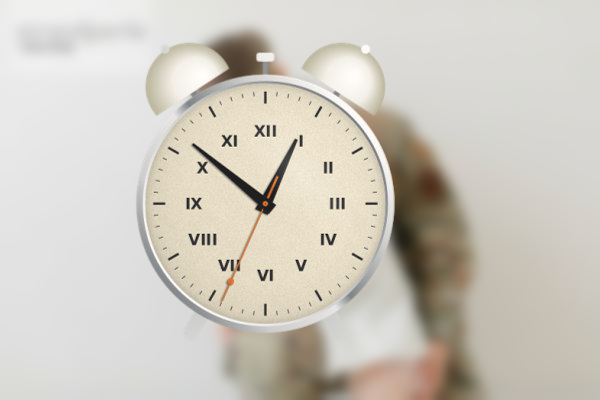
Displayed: 12h51m34s
